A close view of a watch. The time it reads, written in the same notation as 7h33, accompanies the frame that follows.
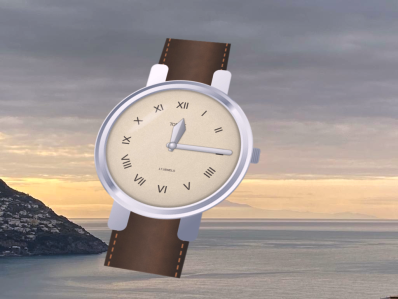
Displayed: 12h15
